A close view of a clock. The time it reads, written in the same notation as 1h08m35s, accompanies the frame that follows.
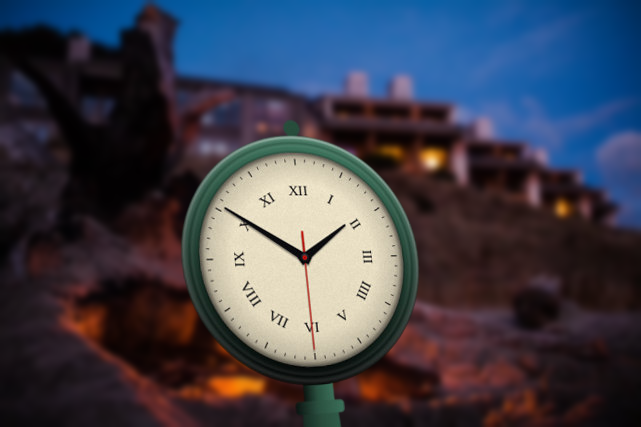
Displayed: 1h50m30s
